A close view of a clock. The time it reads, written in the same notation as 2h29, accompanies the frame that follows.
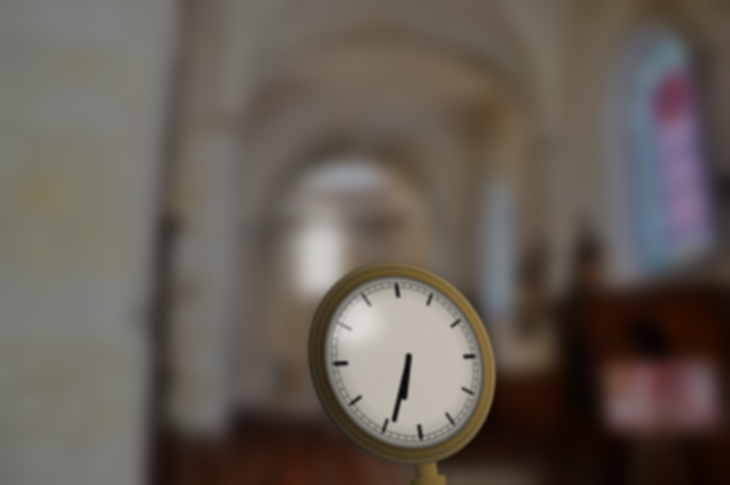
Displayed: 6h34
